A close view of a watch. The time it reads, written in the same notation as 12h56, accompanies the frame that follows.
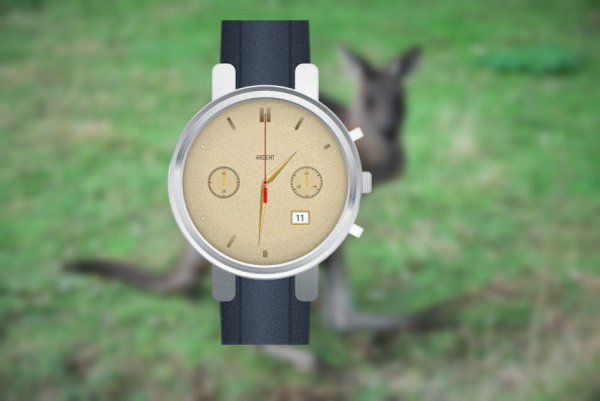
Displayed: 1h31
